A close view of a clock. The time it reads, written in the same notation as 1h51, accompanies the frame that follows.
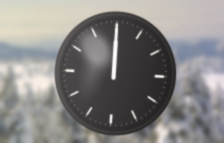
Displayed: 12h00
